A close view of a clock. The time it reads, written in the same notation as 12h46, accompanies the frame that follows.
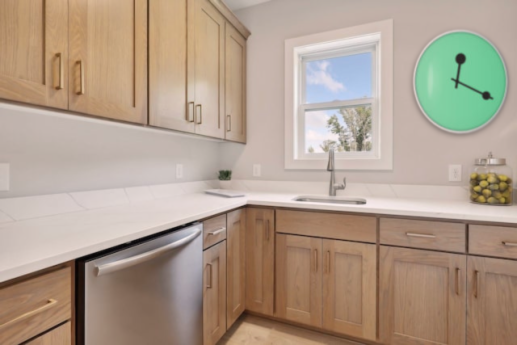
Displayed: 12h19
